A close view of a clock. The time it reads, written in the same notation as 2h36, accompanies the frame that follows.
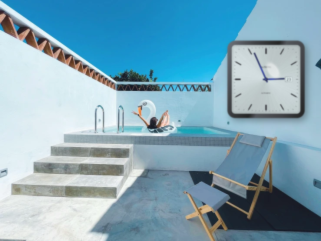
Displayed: 2h56
